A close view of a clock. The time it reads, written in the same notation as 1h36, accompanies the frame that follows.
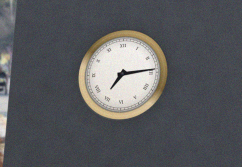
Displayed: 7h14
